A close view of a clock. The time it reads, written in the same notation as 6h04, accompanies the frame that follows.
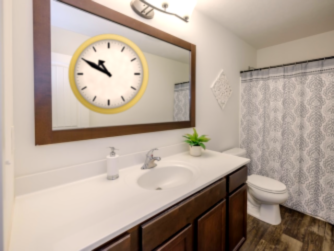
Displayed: 10h50
